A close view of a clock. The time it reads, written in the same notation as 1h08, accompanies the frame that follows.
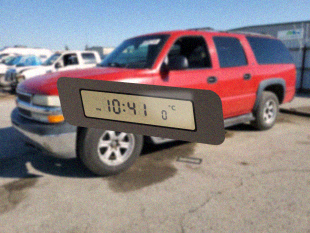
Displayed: 10h41
